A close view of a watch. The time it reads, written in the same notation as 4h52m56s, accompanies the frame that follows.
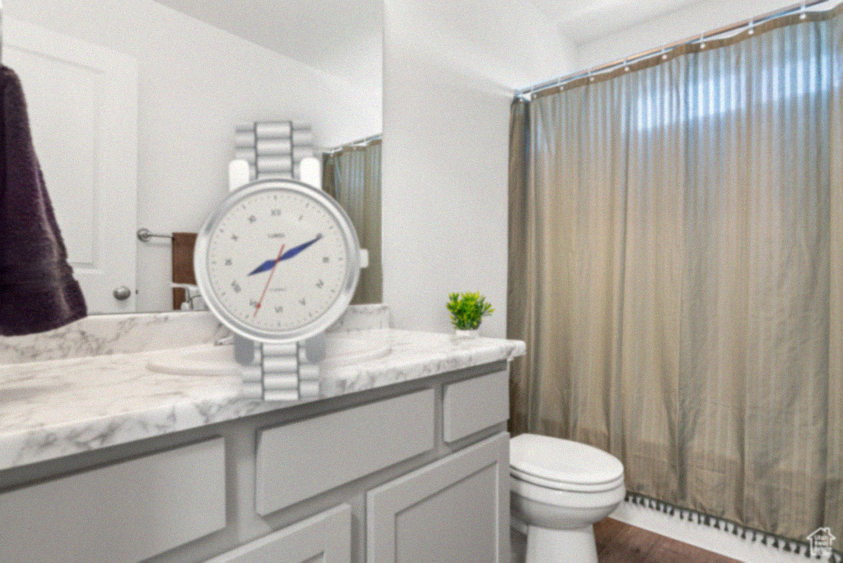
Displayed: 8h10m34s
